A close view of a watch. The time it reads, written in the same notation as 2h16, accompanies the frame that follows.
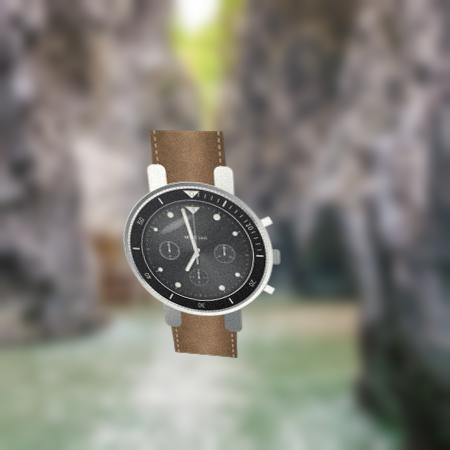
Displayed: 6h58
